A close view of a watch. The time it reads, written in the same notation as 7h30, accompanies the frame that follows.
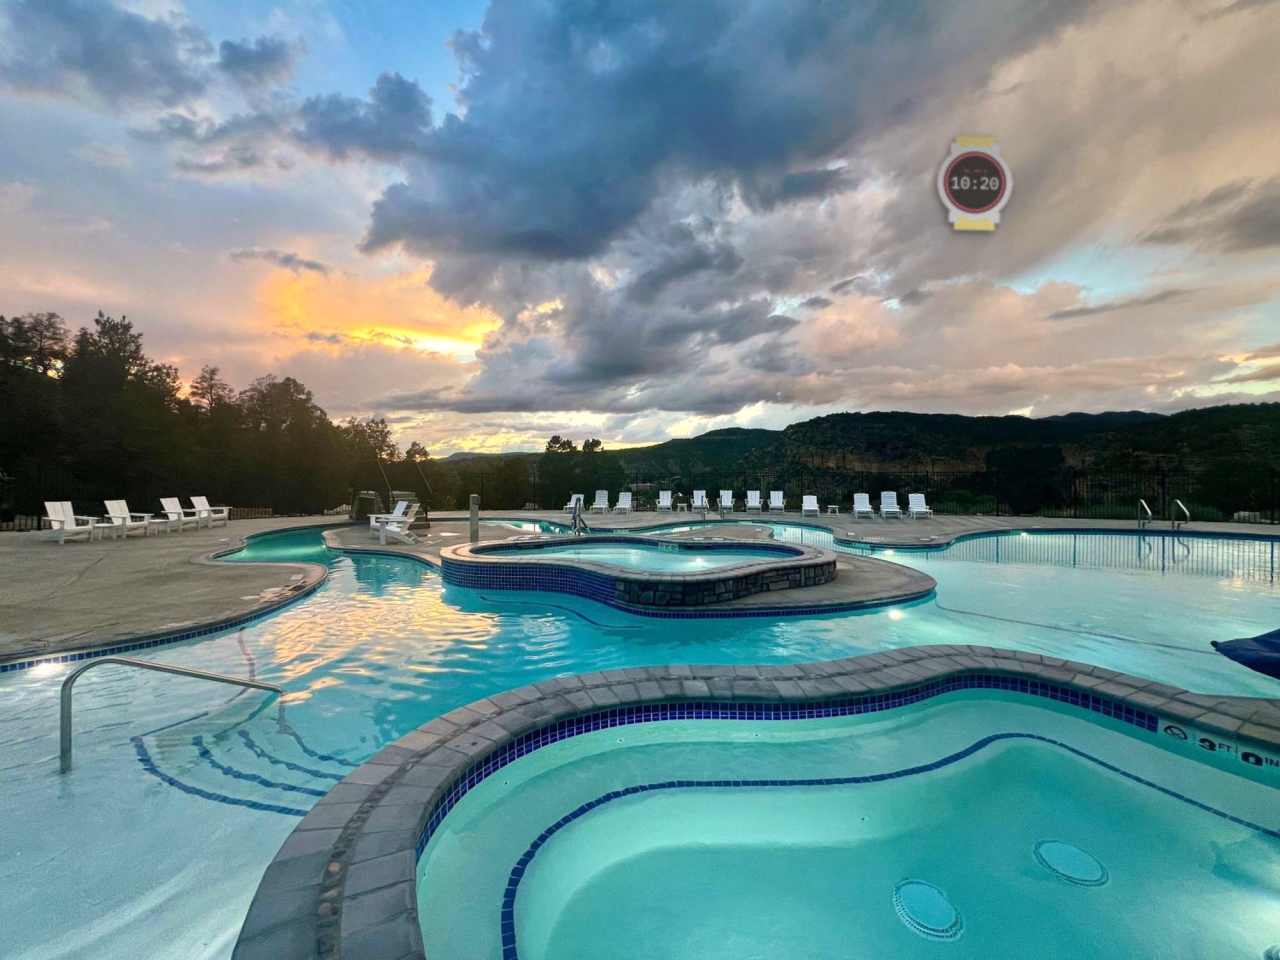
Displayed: 10h20
